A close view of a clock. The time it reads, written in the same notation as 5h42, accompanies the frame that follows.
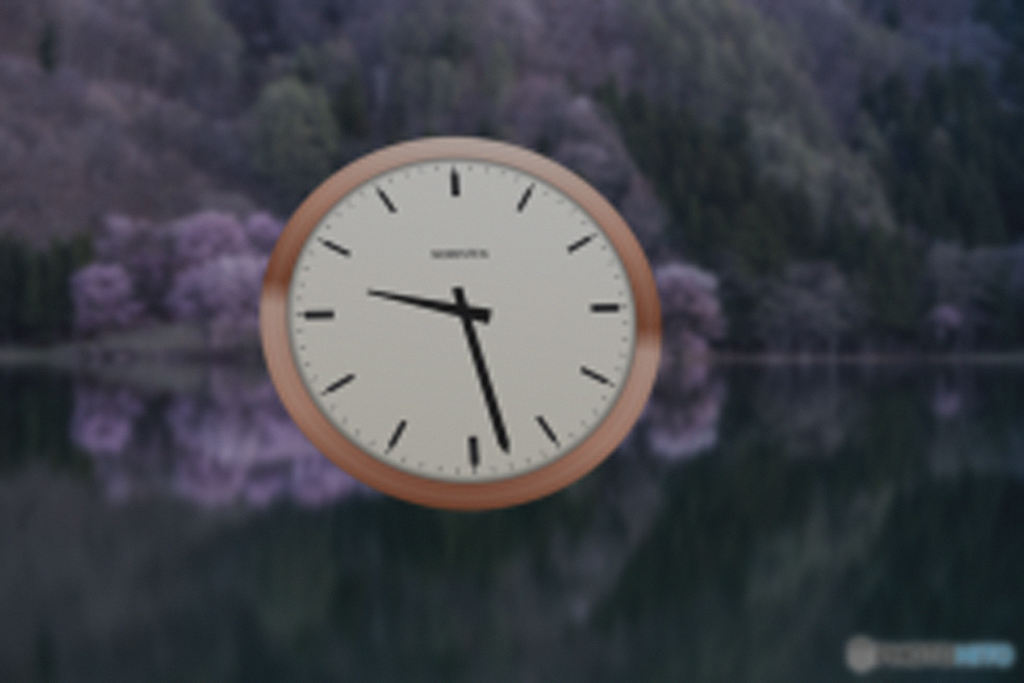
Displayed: 9h28
